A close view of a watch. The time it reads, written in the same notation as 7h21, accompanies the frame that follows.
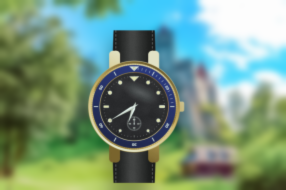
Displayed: 6h40
